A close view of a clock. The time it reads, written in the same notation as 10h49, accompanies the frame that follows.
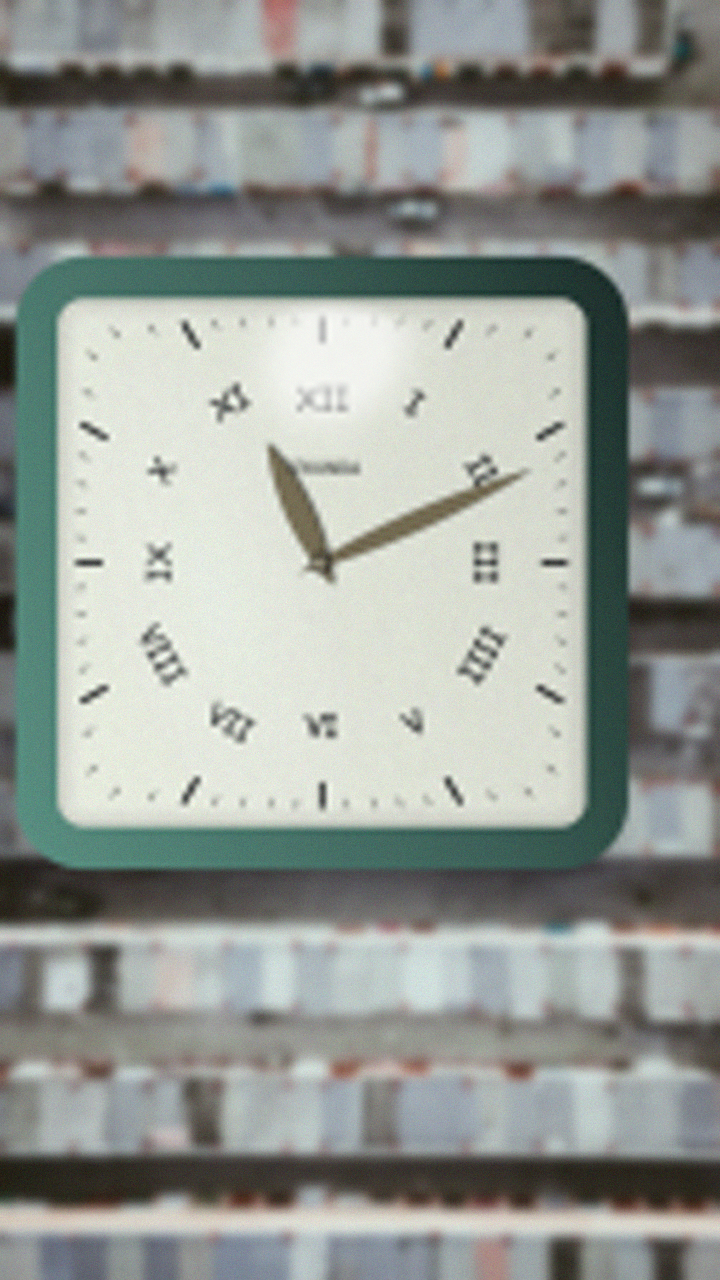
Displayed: 11h11
